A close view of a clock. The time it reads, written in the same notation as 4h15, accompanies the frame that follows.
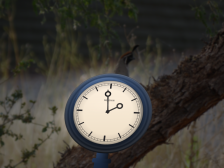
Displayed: 1h59
